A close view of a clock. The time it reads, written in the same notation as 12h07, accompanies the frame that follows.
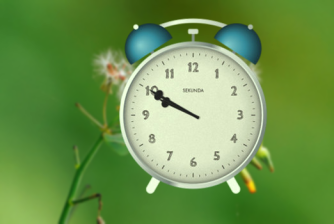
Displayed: 9h50
